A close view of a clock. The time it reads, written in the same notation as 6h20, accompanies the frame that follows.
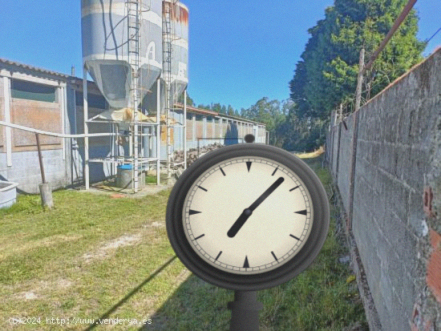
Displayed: 7h07
